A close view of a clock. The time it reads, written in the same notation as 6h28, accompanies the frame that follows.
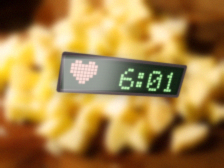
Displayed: 6h01
